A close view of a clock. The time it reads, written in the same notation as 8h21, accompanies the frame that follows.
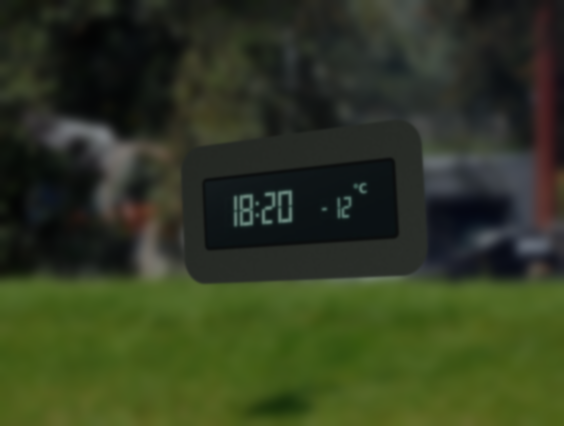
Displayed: 18h20
